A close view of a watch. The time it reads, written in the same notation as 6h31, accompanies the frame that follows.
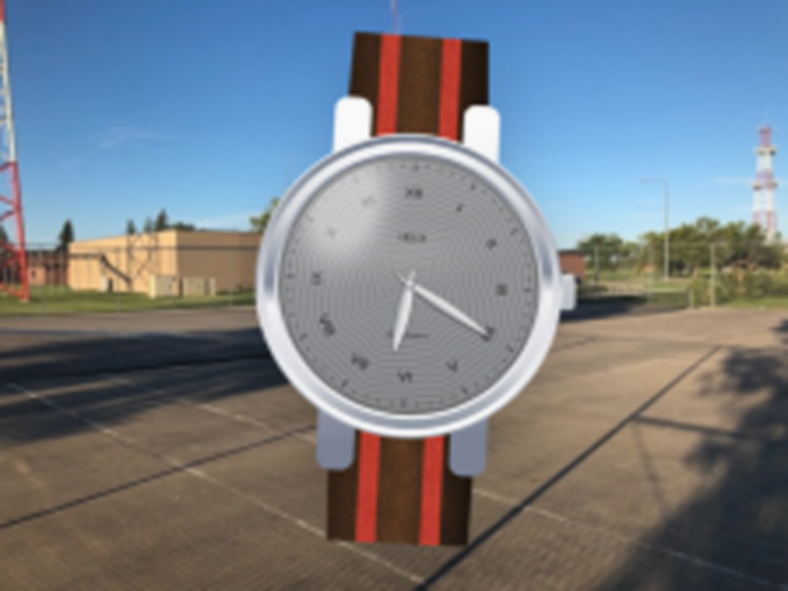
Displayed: 6h20
